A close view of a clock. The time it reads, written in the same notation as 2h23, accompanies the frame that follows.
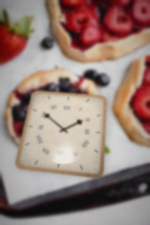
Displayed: 1h51
